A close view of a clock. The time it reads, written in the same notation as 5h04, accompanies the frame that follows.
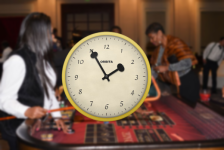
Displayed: 1h55
